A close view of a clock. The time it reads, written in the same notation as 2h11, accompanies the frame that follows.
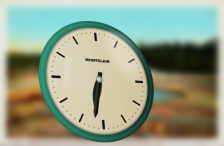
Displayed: 6h32
